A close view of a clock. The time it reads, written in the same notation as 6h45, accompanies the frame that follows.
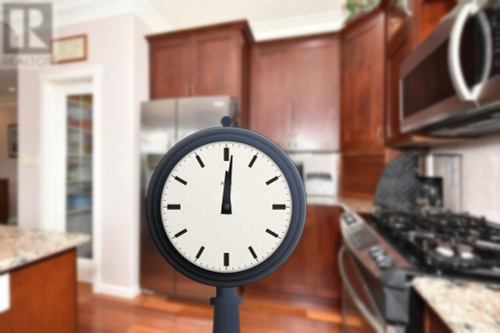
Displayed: 12h01
